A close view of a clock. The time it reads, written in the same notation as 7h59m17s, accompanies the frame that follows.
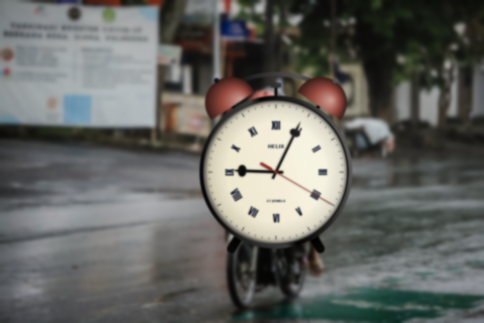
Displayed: 9h04m20s
